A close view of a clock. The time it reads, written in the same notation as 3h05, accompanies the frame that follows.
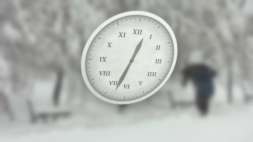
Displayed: 12h33
